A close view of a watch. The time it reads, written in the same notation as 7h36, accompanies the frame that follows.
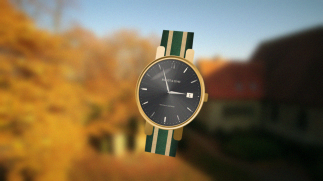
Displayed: 2h56
